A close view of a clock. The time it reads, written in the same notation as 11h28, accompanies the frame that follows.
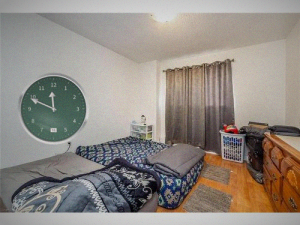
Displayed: 11h49
